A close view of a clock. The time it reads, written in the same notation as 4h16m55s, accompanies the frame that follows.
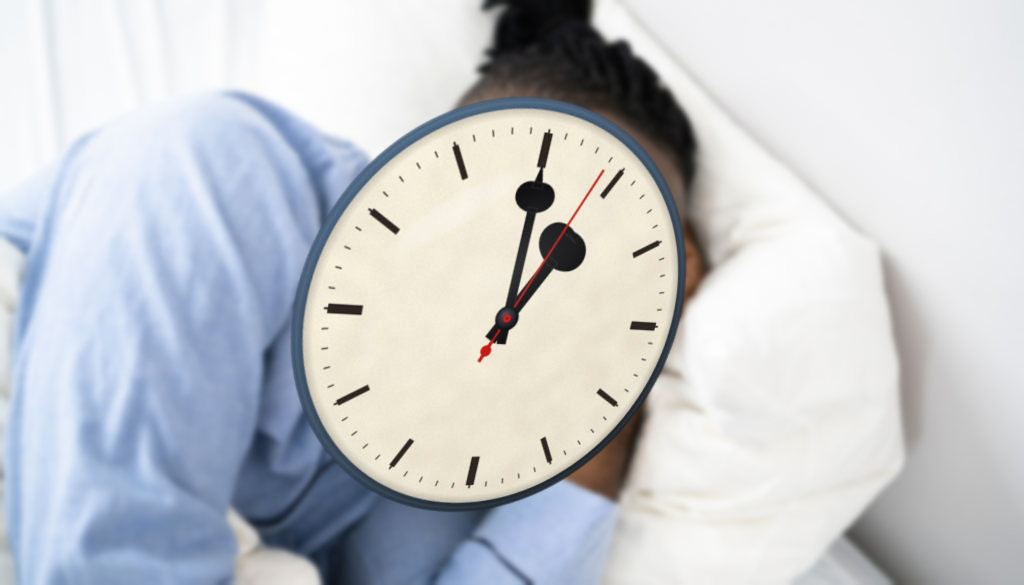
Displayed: 1h00m04s
